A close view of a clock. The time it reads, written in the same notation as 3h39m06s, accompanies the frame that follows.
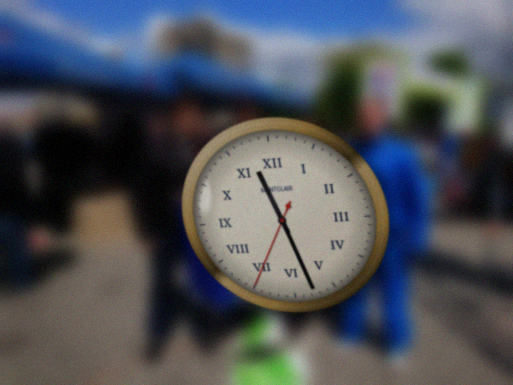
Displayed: 11h27m35s
